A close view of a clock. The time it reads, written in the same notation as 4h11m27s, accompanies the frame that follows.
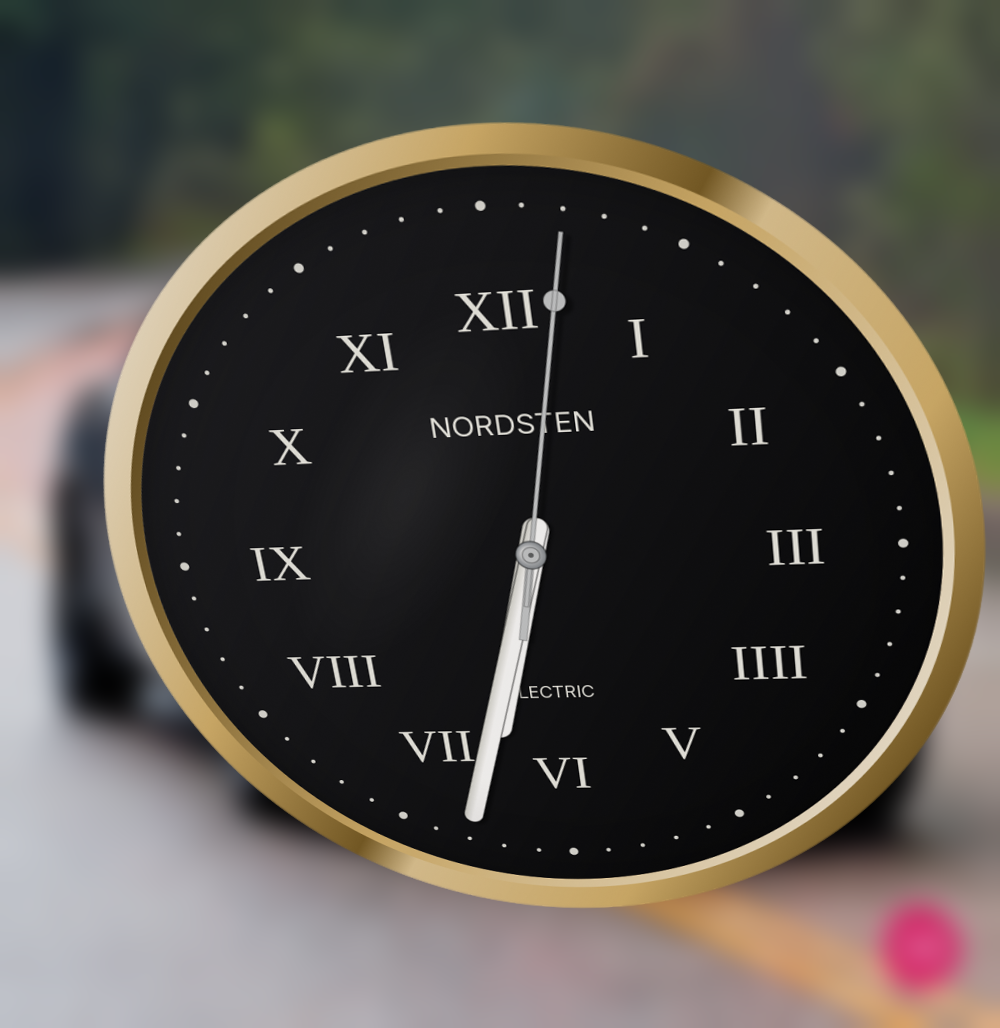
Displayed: 6h33m02s
